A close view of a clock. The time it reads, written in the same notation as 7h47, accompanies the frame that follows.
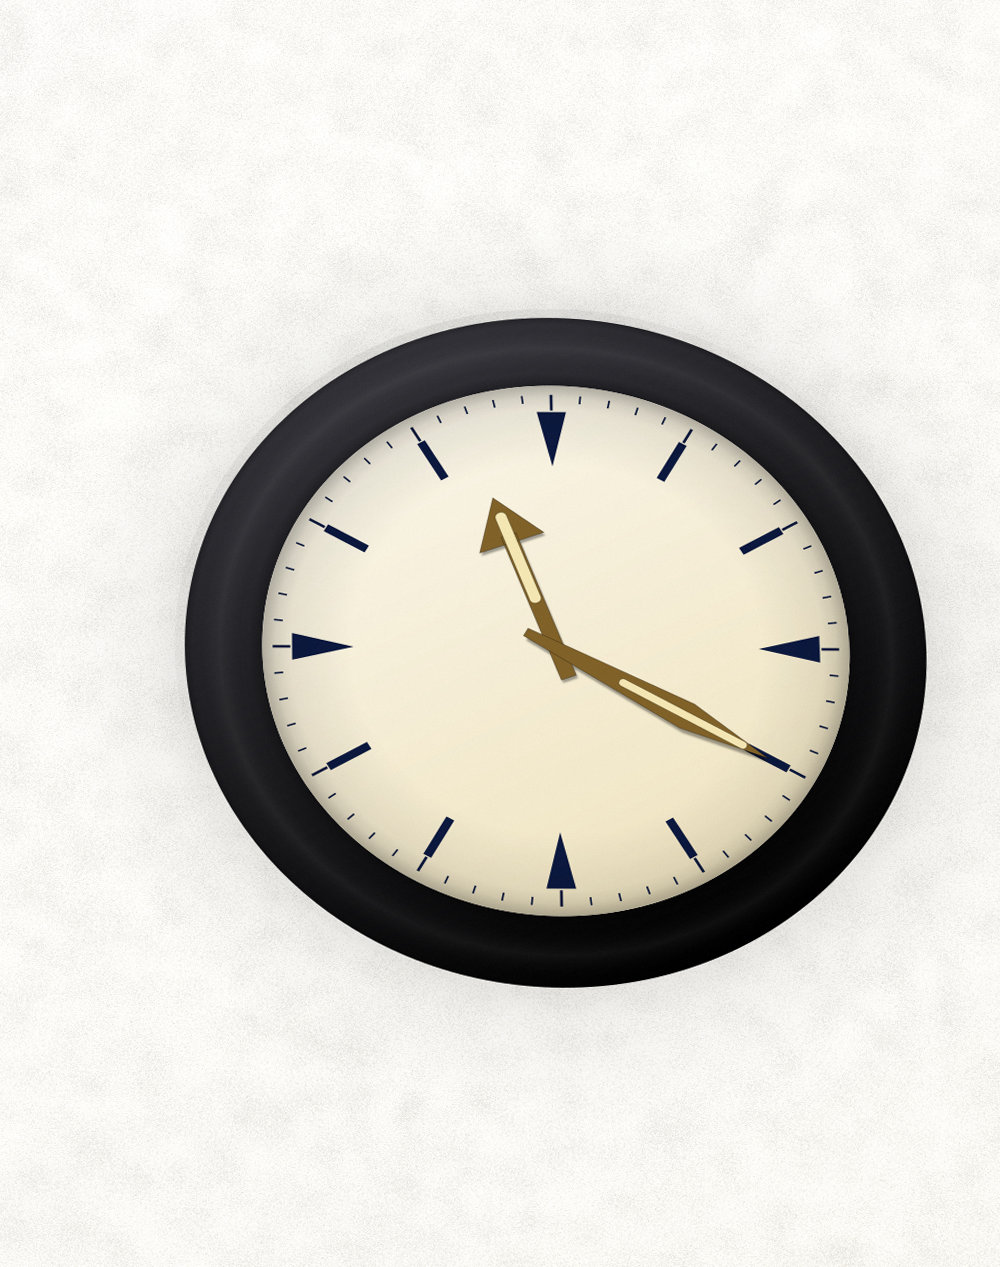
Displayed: 11h20
